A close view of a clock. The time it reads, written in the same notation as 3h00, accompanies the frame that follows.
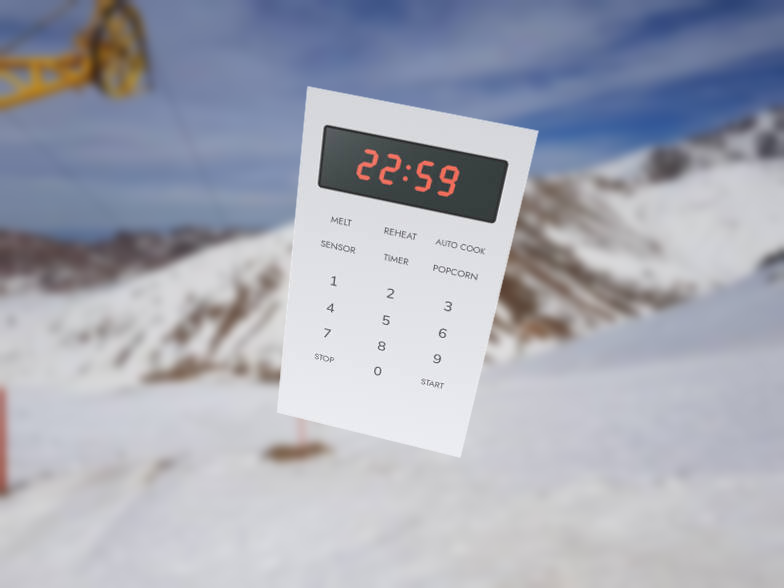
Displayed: 22h59
